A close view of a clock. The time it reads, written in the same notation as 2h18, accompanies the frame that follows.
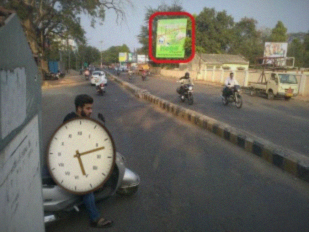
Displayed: 5h12
